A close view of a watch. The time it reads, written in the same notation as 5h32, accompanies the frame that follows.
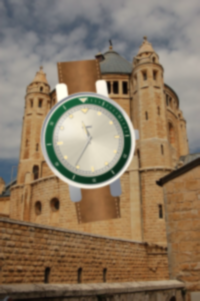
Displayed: 11h36
